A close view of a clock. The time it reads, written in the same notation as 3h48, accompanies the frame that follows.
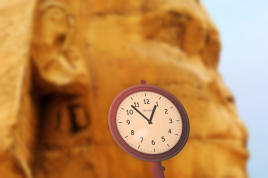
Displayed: 12h53
